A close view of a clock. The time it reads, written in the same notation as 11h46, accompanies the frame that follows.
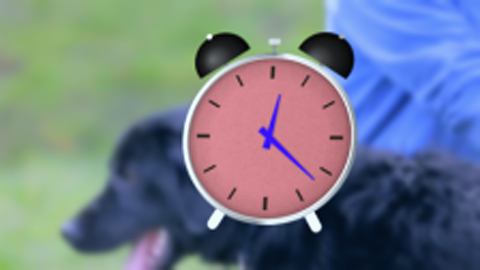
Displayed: 12h22
